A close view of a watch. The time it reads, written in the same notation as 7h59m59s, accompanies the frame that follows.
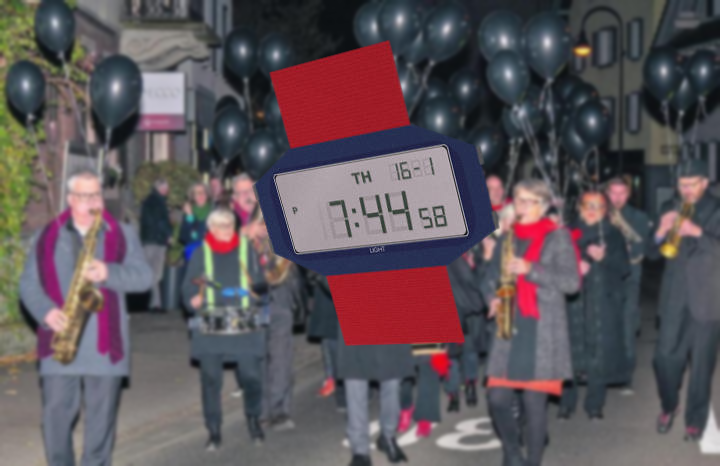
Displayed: 7h44m58s
